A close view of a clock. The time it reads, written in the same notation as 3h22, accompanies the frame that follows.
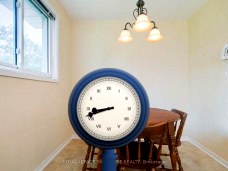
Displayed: 8h42
